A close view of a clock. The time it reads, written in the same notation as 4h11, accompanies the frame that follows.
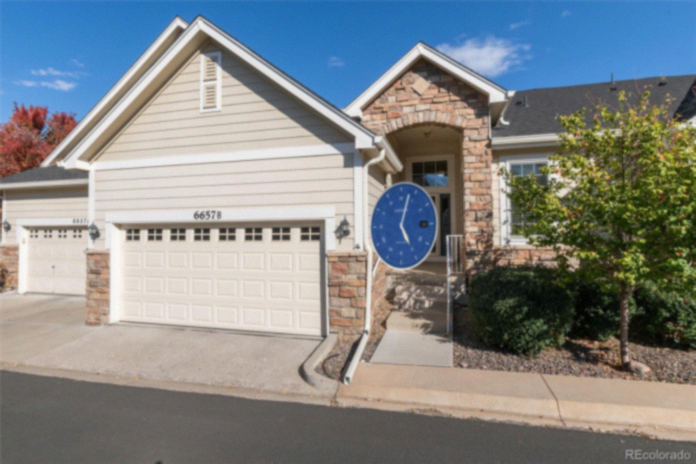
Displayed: 5h03
